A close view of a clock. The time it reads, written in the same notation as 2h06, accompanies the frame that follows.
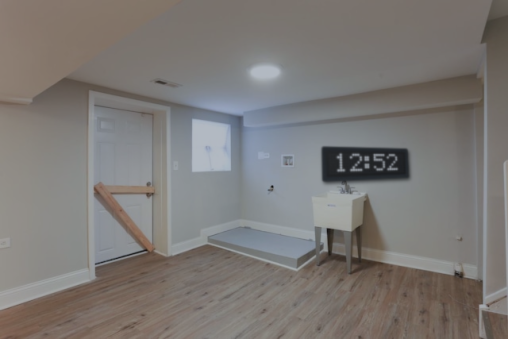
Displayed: 12h52
